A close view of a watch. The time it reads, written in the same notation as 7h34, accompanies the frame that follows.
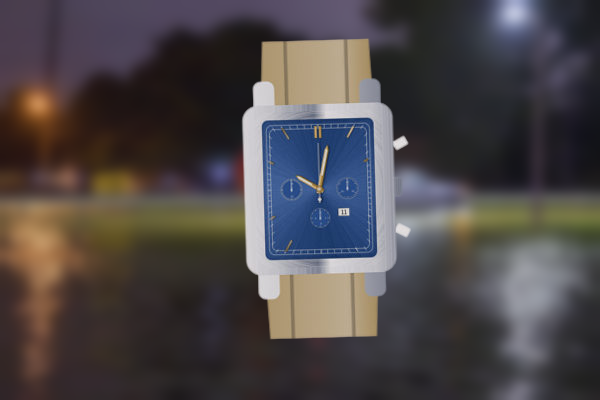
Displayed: 10h02
